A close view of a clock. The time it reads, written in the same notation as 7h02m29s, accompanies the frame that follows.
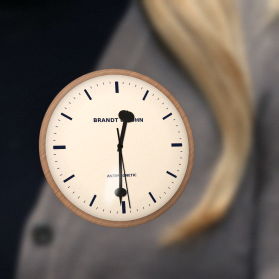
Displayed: 12h30m29s
